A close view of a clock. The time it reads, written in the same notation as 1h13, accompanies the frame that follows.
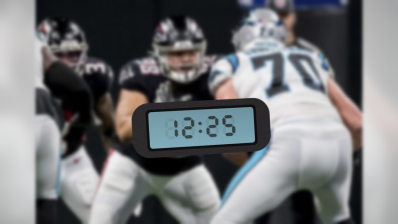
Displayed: 12h25
